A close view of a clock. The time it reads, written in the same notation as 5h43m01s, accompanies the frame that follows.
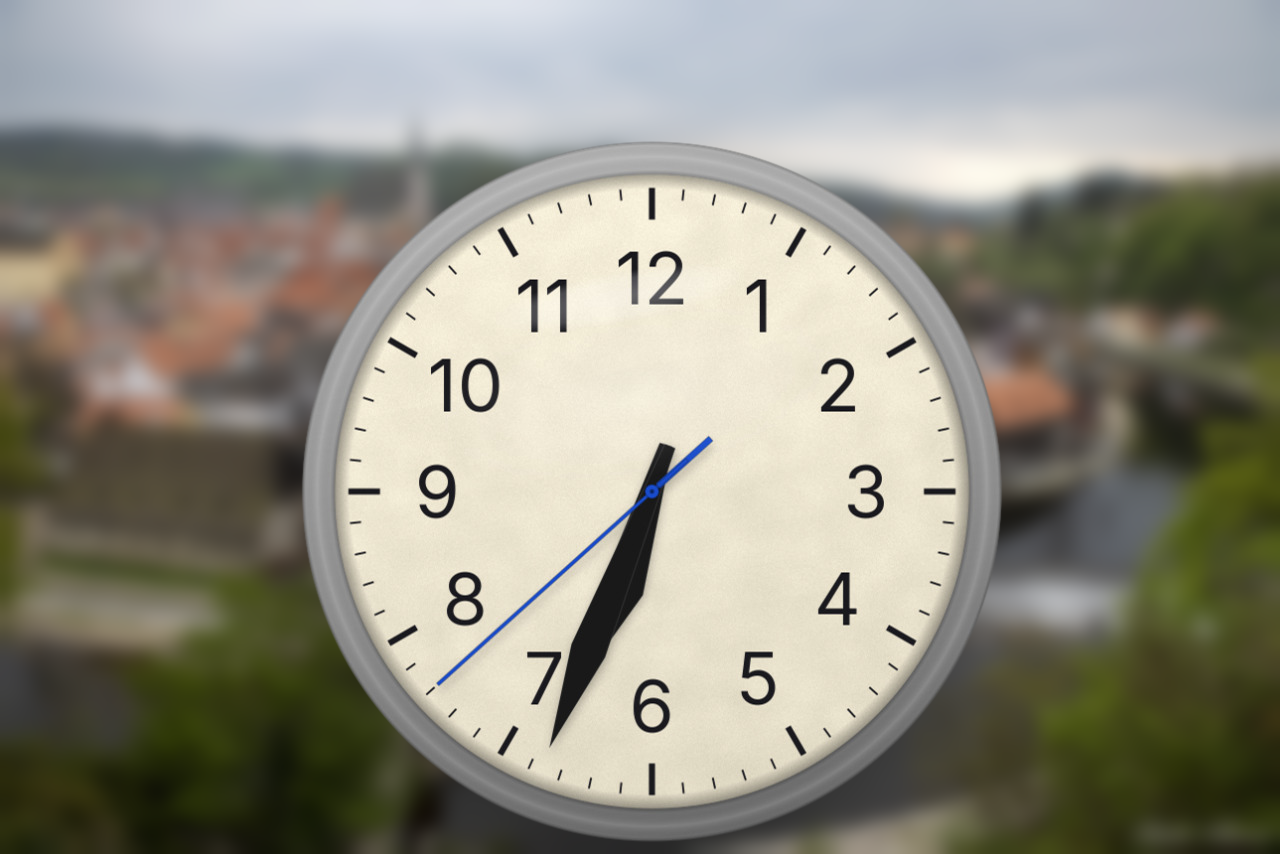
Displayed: 6h33m38s
